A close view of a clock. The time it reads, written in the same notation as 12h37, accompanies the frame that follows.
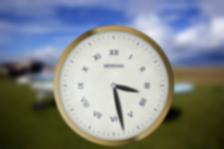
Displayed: 3h28
